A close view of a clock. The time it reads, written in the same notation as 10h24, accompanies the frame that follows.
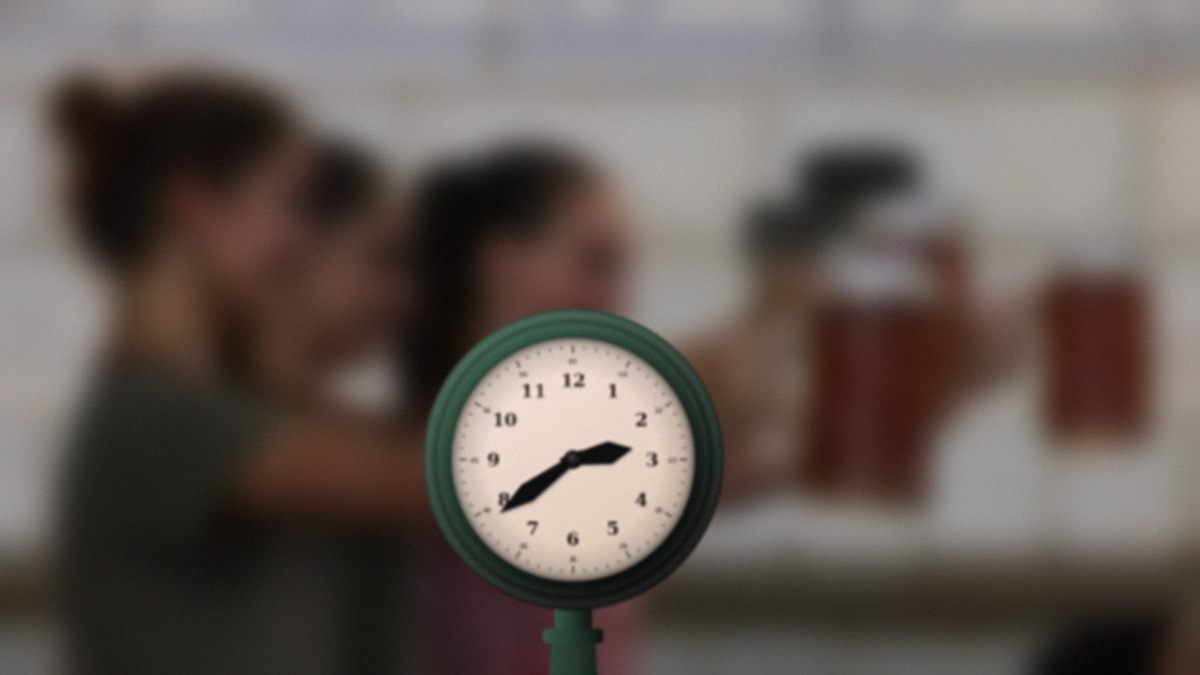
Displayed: 2h39
